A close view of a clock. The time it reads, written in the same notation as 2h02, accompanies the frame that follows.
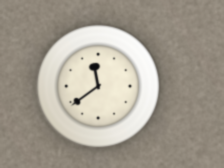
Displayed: 11h39
